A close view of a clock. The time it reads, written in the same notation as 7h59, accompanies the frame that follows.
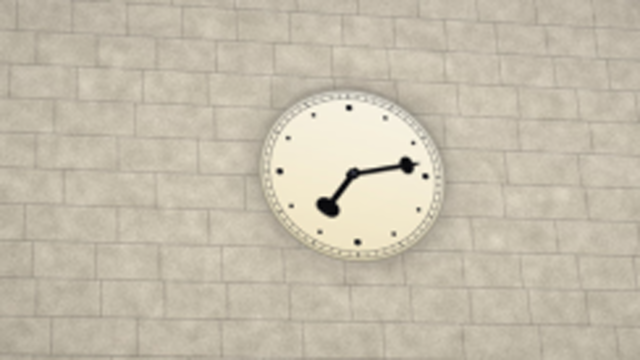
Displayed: 7h13
